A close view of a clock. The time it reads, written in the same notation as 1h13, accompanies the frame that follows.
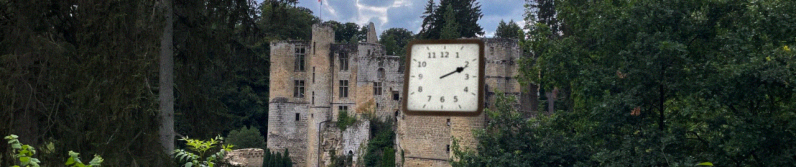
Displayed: 2h11
